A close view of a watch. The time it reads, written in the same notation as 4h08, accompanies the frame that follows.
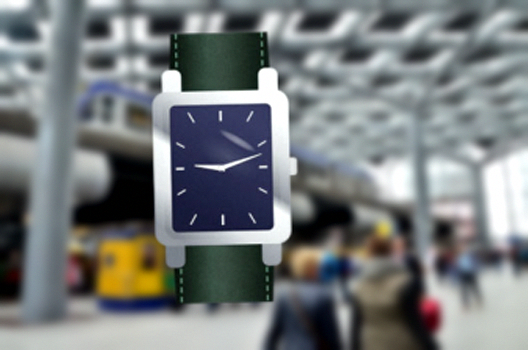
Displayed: 9h12
